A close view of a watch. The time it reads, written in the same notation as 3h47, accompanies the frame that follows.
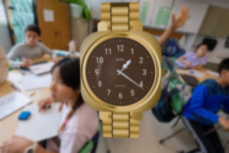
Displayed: 1h21
